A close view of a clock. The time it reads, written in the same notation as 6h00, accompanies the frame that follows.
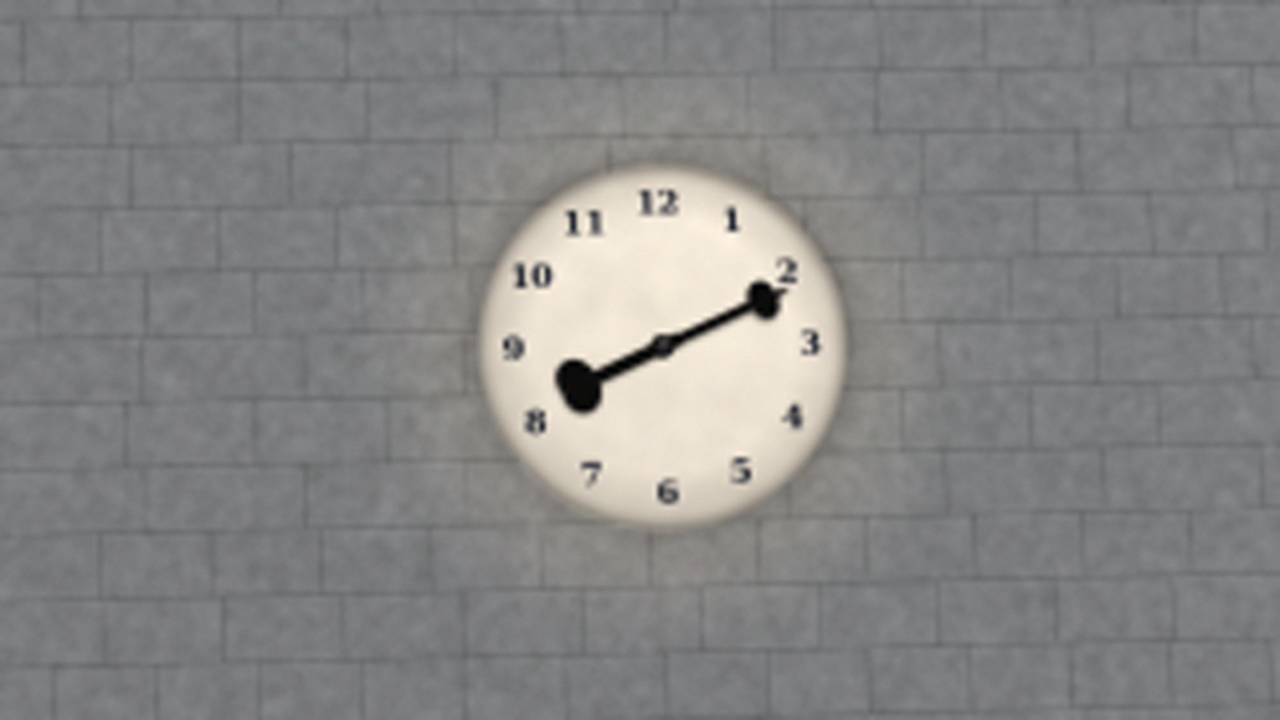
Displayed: 8h11
